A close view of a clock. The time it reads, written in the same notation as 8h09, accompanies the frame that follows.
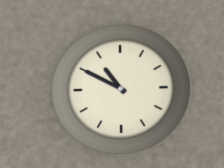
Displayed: 10h50
